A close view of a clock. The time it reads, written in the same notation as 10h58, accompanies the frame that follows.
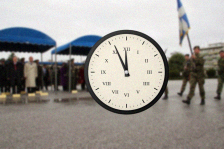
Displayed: 11h56
